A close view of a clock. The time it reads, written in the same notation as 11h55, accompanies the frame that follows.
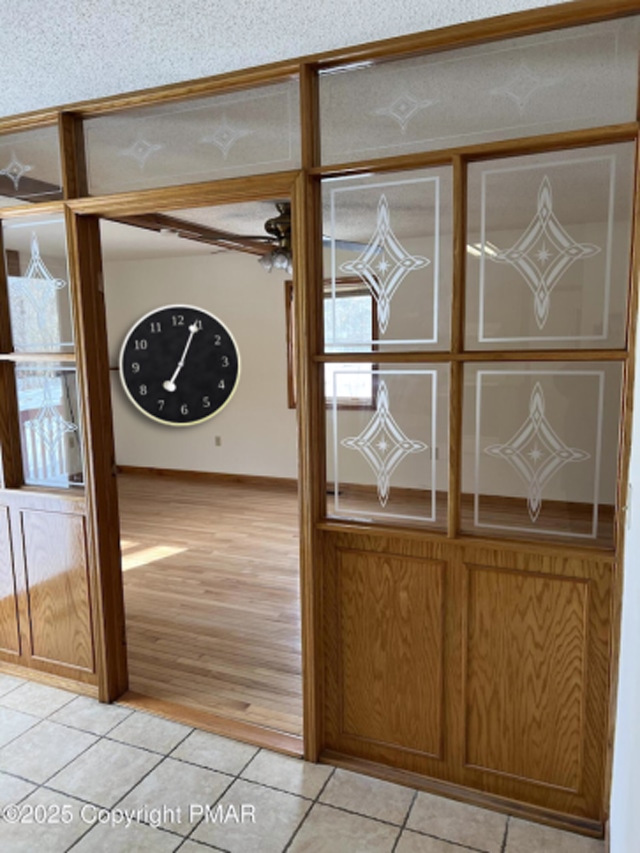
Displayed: 7h04
